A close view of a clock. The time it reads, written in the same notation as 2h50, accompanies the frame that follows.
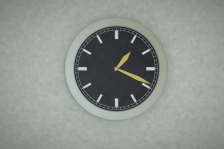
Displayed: 1h19
